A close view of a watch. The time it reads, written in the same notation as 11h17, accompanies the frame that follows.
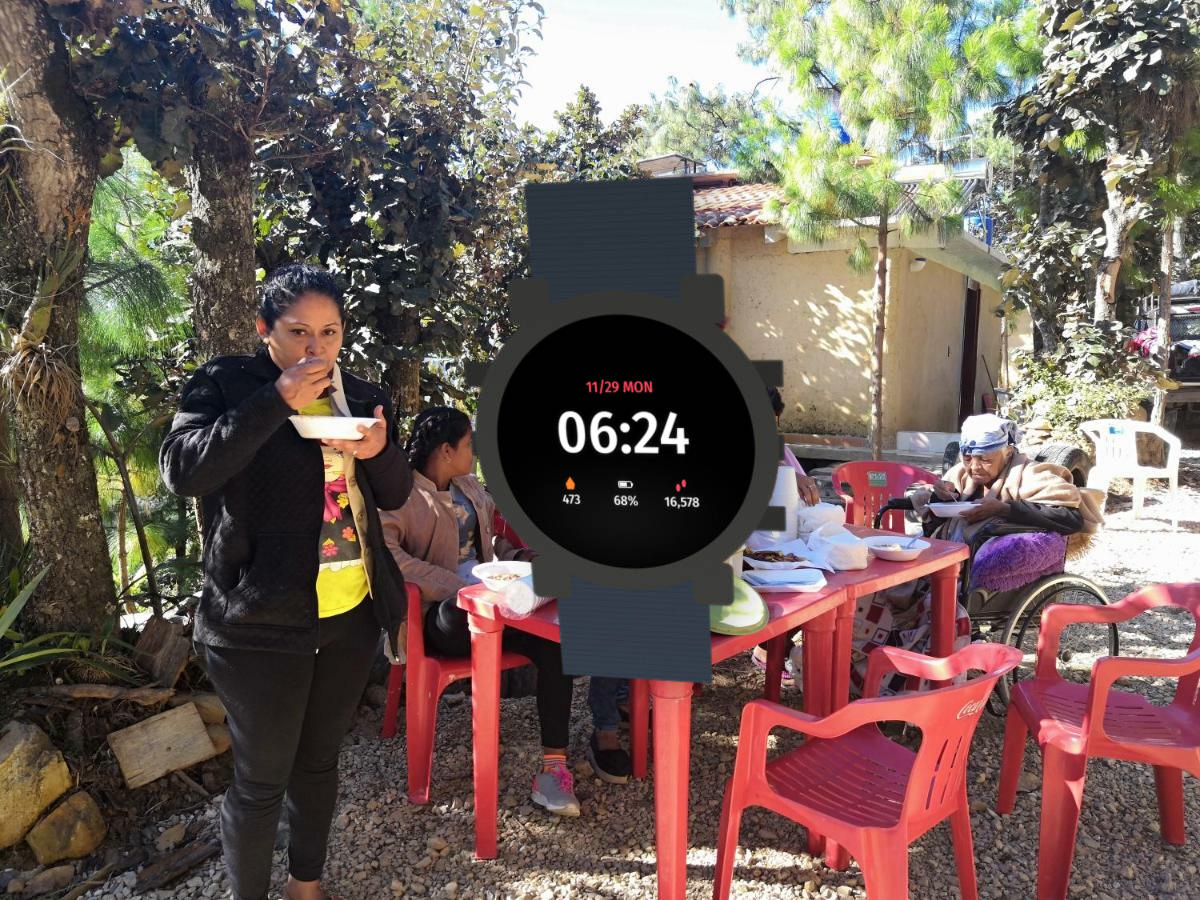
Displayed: 6h24
